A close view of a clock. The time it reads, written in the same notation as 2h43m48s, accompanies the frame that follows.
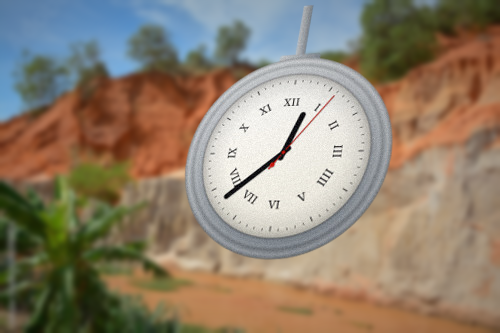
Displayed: 12h38m06s
